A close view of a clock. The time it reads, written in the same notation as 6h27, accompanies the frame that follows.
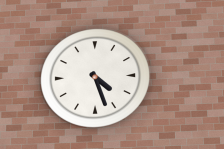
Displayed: 4h27
